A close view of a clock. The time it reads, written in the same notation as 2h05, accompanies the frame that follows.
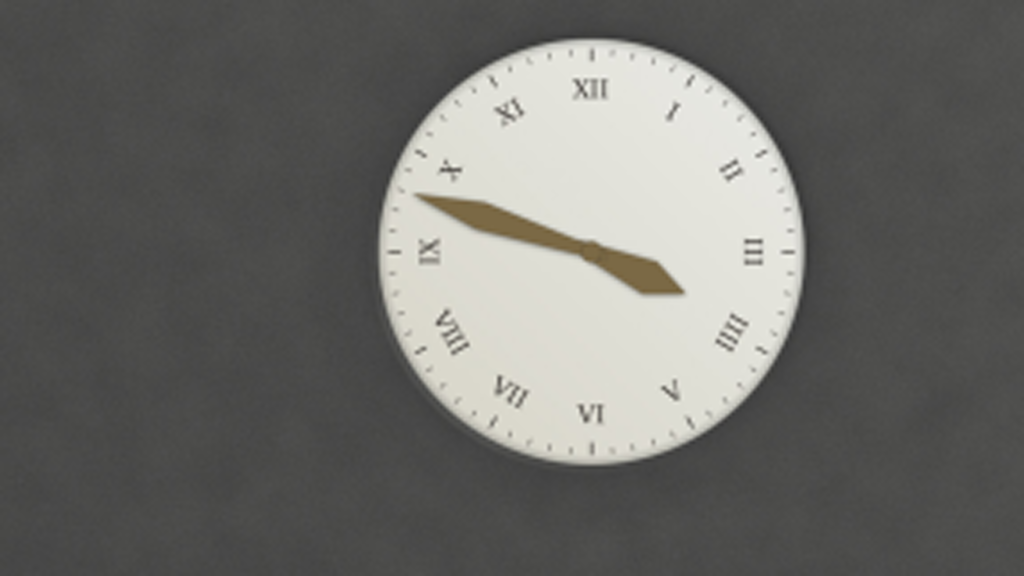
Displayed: 3h48
